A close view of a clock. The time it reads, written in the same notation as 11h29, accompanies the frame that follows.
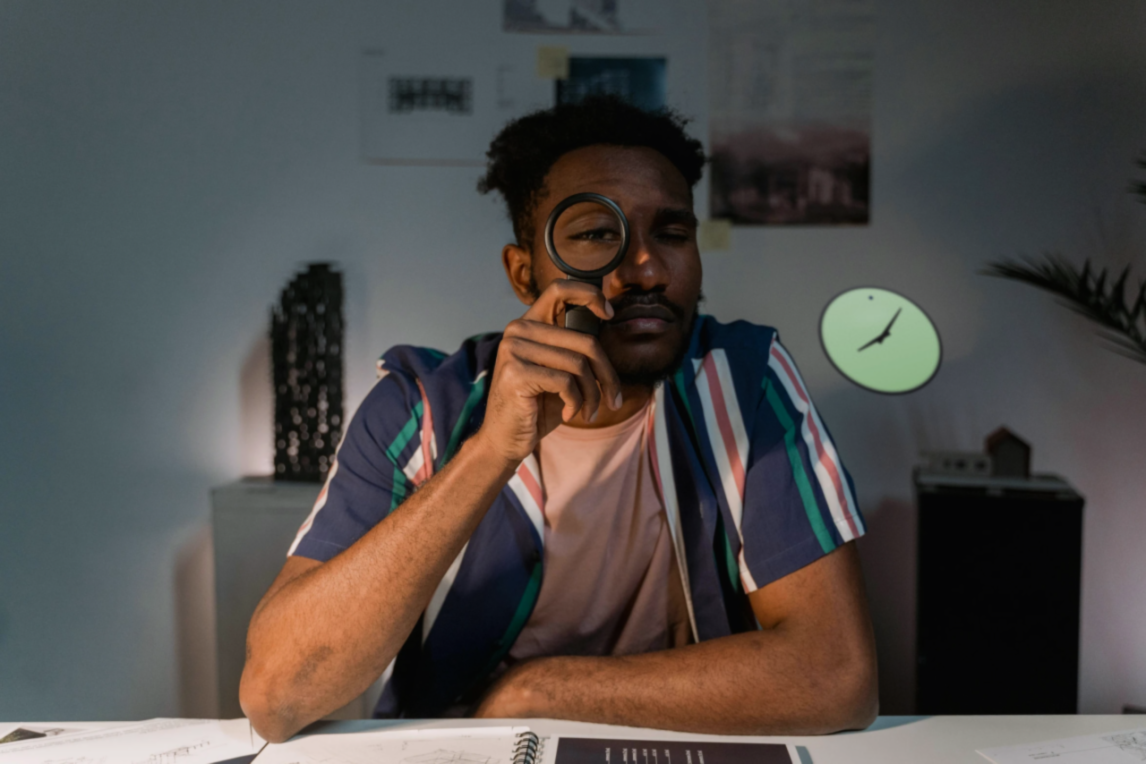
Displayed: 8h07
